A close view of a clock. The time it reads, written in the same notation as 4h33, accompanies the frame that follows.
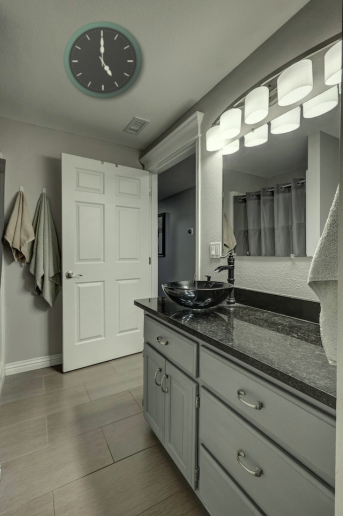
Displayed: 5h00
